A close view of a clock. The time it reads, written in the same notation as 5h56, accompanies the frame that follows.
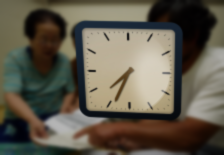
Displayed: 7h34
